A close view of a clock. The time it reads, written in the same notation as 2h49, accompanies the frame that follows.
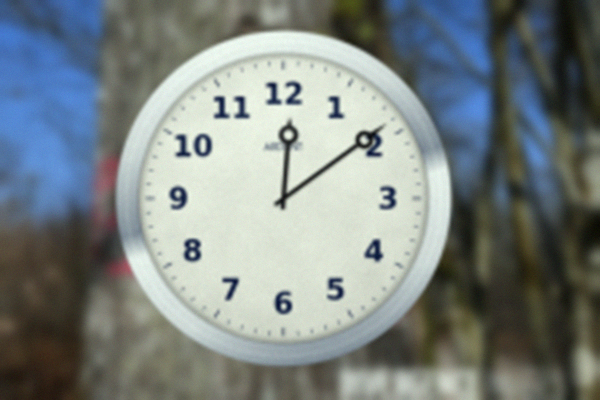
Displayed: 12h09
